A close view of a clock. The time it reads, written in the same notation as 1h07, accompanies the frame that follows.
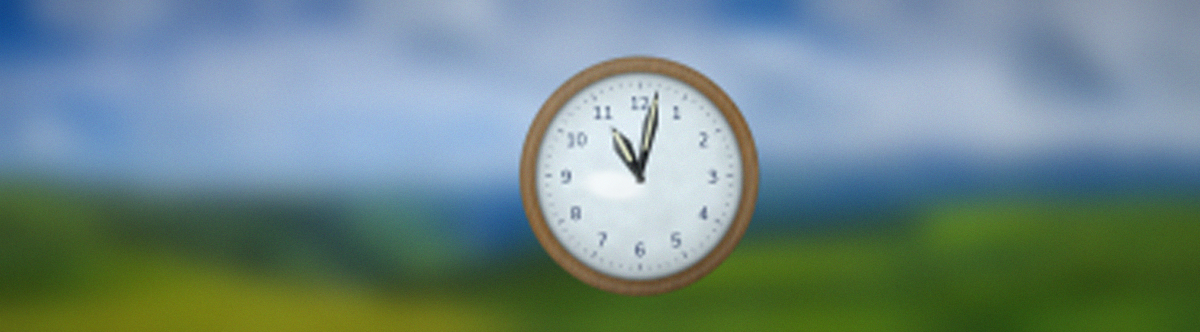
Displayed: 11h02
